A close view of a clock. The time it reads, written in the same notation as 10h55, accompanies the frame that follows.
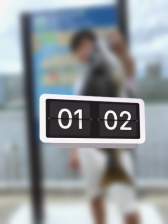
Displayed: 1h02
